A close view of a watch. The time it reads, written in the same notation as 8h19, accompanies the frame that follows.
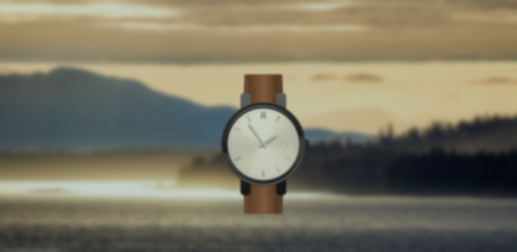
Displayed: 1h54
